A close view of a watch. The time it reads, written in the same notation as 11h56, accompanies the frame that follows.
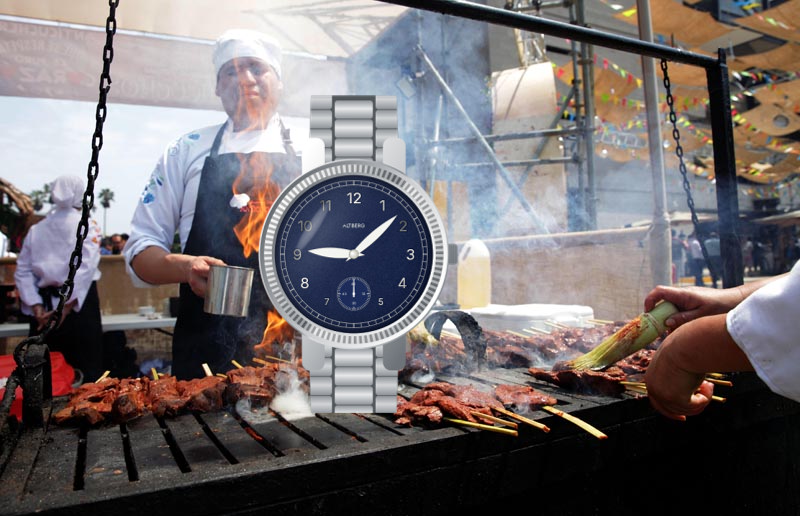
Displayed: 9h08
